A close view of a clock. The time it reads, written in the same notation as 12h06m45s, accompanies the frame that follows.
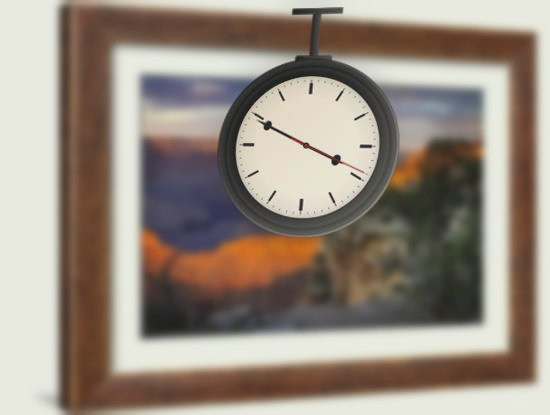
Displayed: 3h49m19s
